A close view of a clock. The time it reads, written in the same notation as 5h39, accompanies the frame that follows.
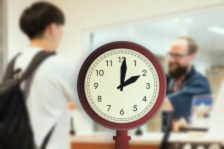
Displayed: 2h01
